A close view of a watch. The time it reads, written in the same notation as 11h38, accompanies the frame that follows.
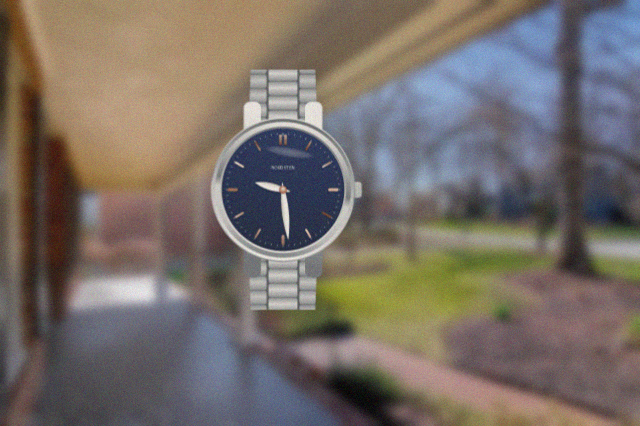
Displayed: 9h29
